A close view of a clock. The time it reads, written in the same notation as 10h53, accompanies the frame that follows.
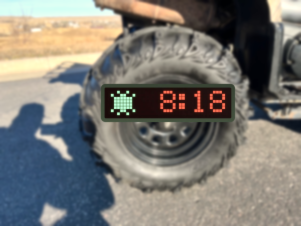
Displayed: 8h18
